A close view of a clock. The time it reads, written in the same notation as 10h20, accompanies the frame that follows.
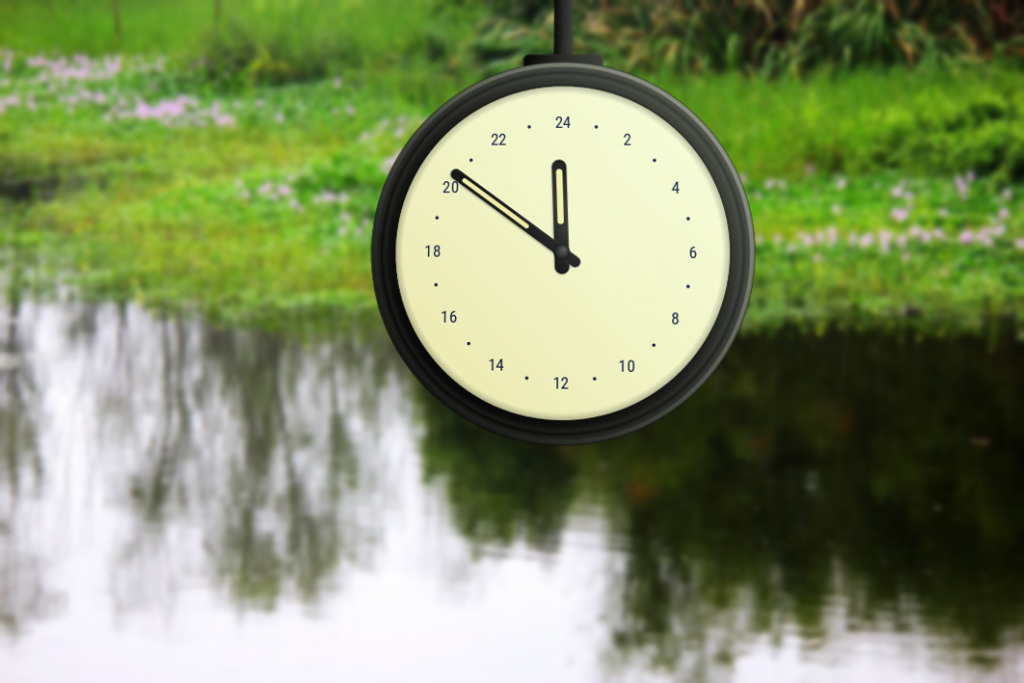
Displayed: 23h51
